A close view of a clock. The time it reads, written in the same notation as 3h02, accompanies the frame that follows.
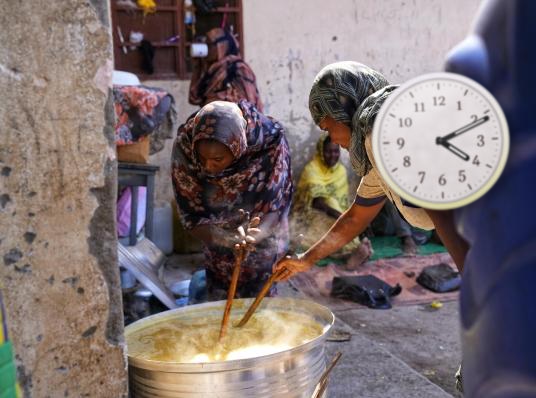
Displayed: 4h11
